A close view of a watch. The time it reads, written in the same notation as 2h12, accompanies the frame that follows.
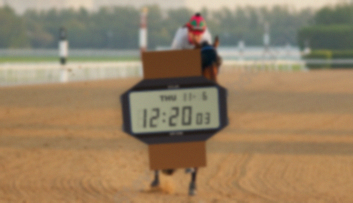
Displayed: 12h20
